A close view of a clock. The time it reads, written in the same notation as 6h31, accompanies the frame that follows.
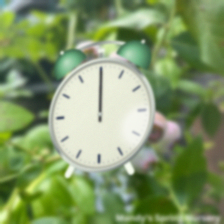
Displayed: 12h00
